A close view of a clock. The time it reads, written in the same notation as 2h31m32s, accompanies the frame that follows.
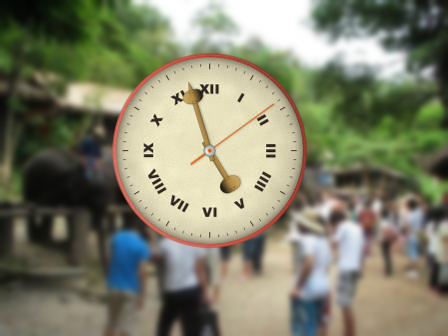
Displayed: 4h57m09s
